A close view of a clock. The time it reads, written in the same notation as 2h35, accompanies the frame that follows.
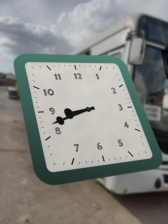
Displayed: 8h42
